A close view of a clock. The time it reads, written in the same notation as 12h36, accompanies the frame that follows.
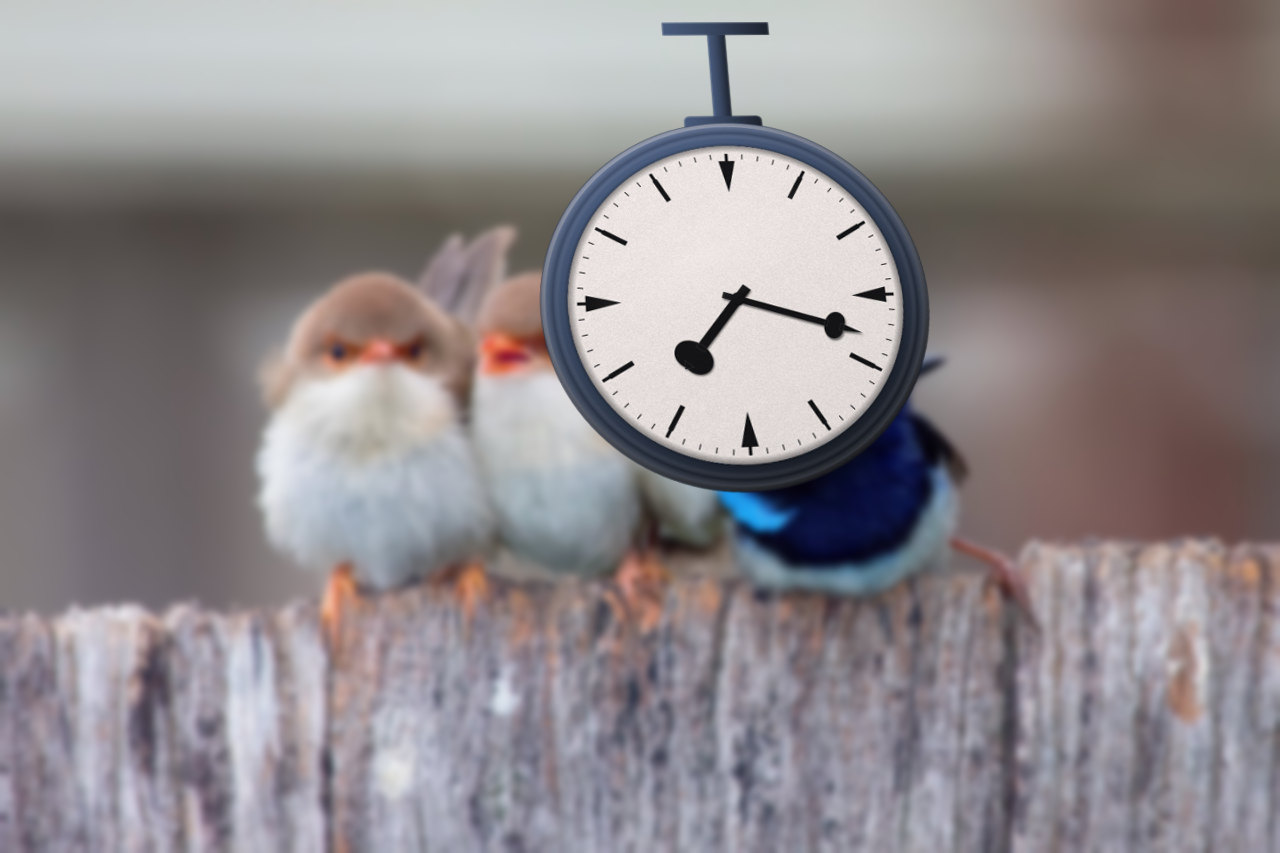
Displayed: 7h18
